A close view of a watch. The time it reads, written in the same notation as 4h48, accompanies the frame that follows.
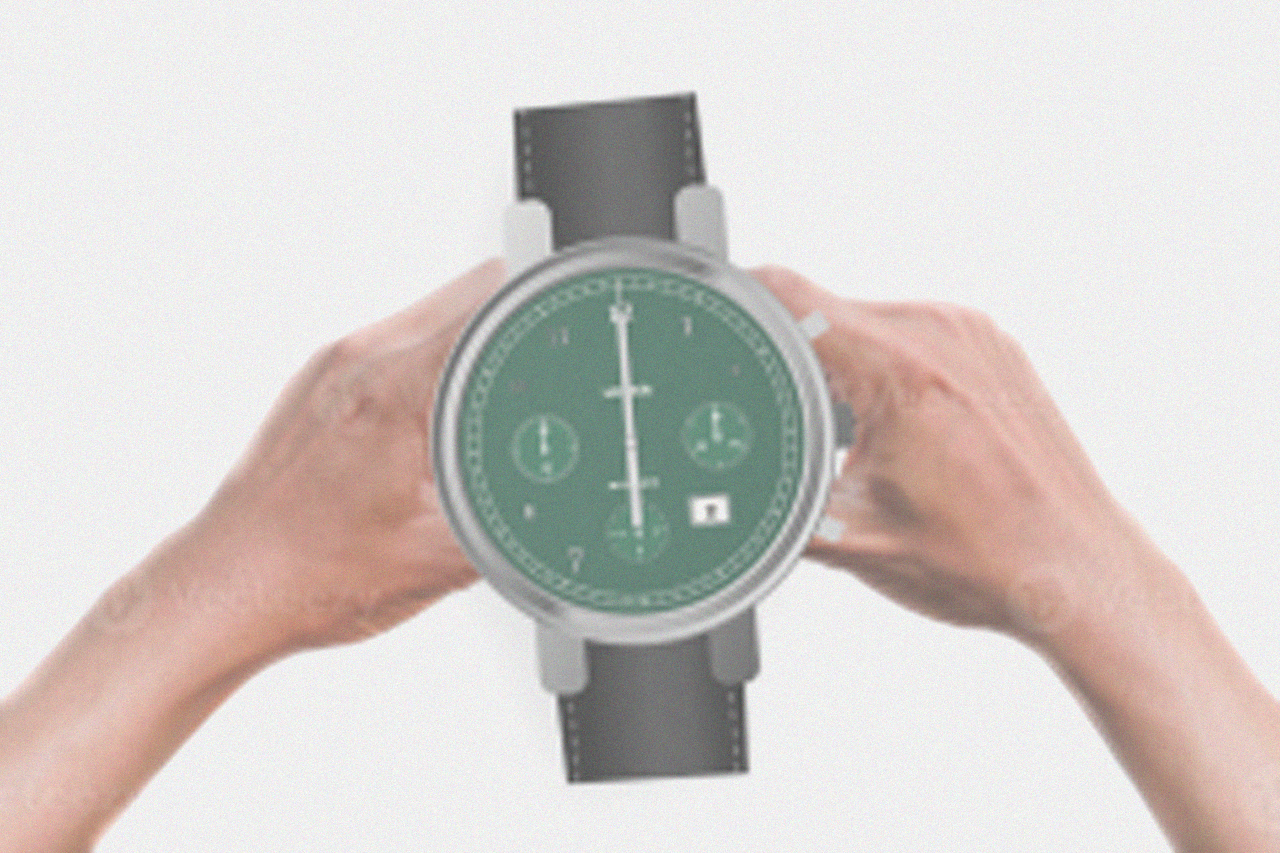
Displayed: 6h00
